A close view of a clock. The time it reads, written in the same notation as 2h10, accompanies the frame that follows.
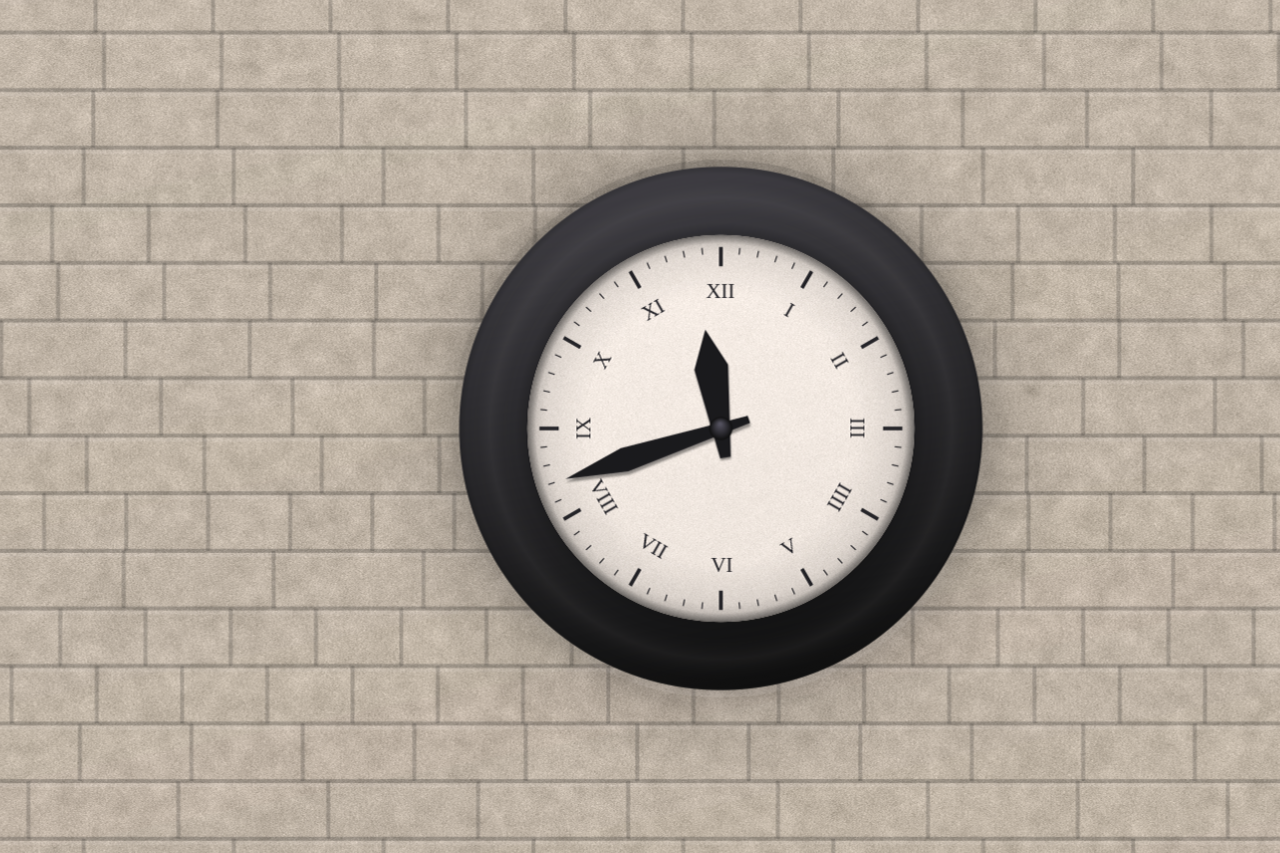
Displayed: 11h42
